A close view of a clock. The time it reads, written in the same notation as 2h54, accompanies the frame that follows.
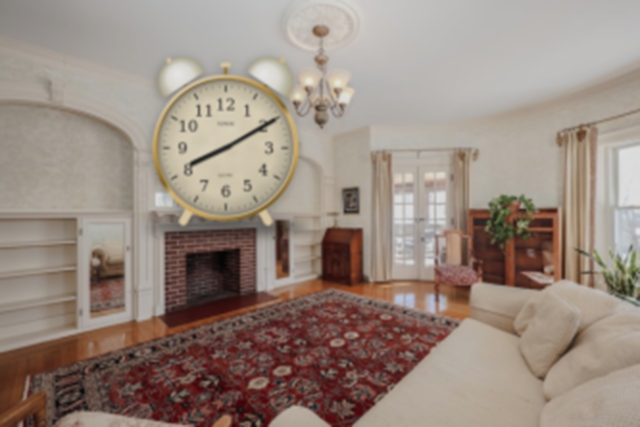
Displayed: 8h10
